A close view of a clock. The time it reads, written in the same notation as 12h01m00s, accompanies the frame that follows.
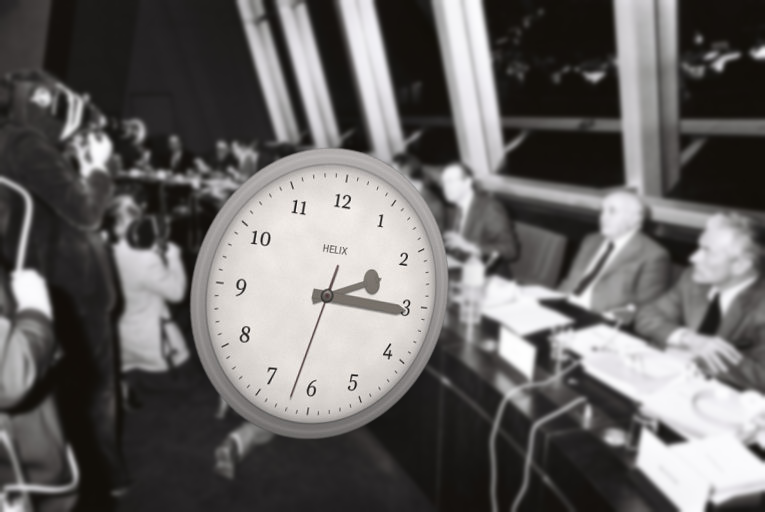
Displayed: 2h15m32s
